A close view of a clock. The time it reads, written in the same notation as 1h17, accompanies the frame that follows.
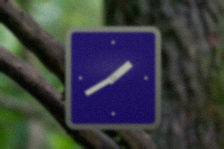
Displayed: 1h40
